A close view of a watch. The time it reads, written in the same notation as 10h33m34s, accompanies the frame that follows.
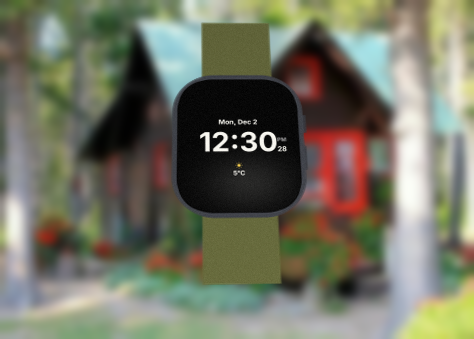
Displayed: 12h30m28s
